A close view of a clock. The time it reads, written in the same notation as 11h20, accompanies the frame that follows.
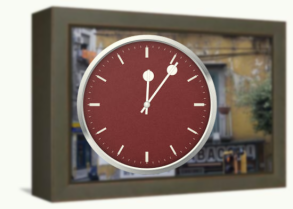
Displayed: 12h06
